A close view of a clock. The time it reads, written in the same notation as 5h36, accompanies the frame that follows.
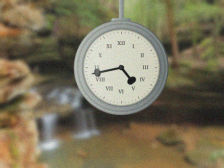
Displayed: 4h43
